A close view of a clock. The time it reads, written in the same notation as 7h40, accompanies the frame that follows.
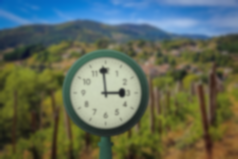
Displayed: 2h59
